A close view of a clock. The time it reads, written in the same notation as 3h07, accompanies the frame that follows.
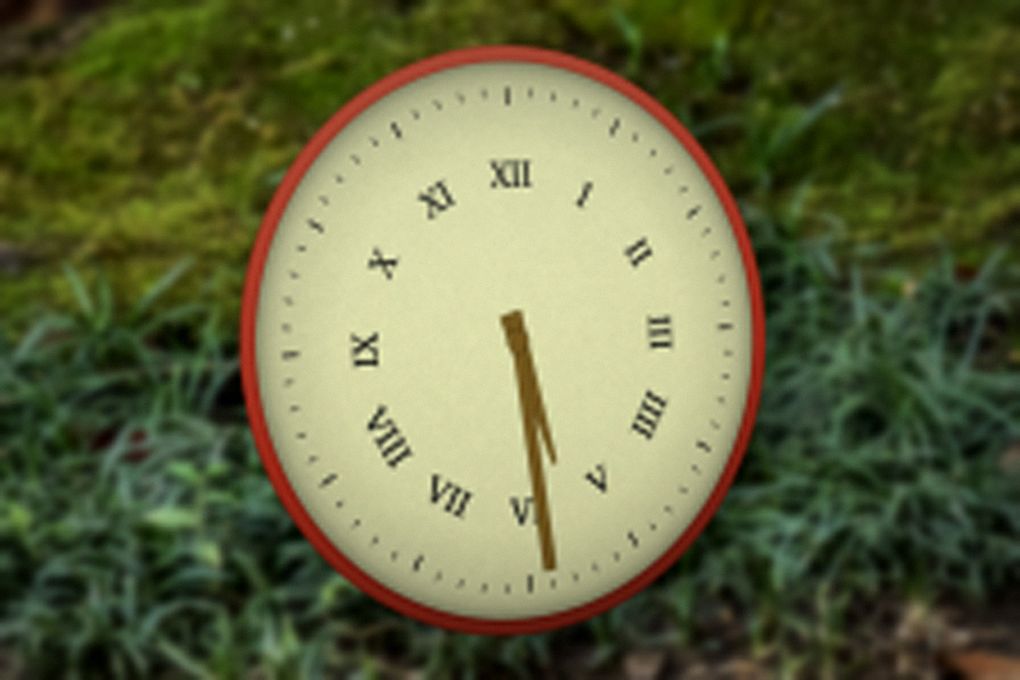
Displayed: 5h29
